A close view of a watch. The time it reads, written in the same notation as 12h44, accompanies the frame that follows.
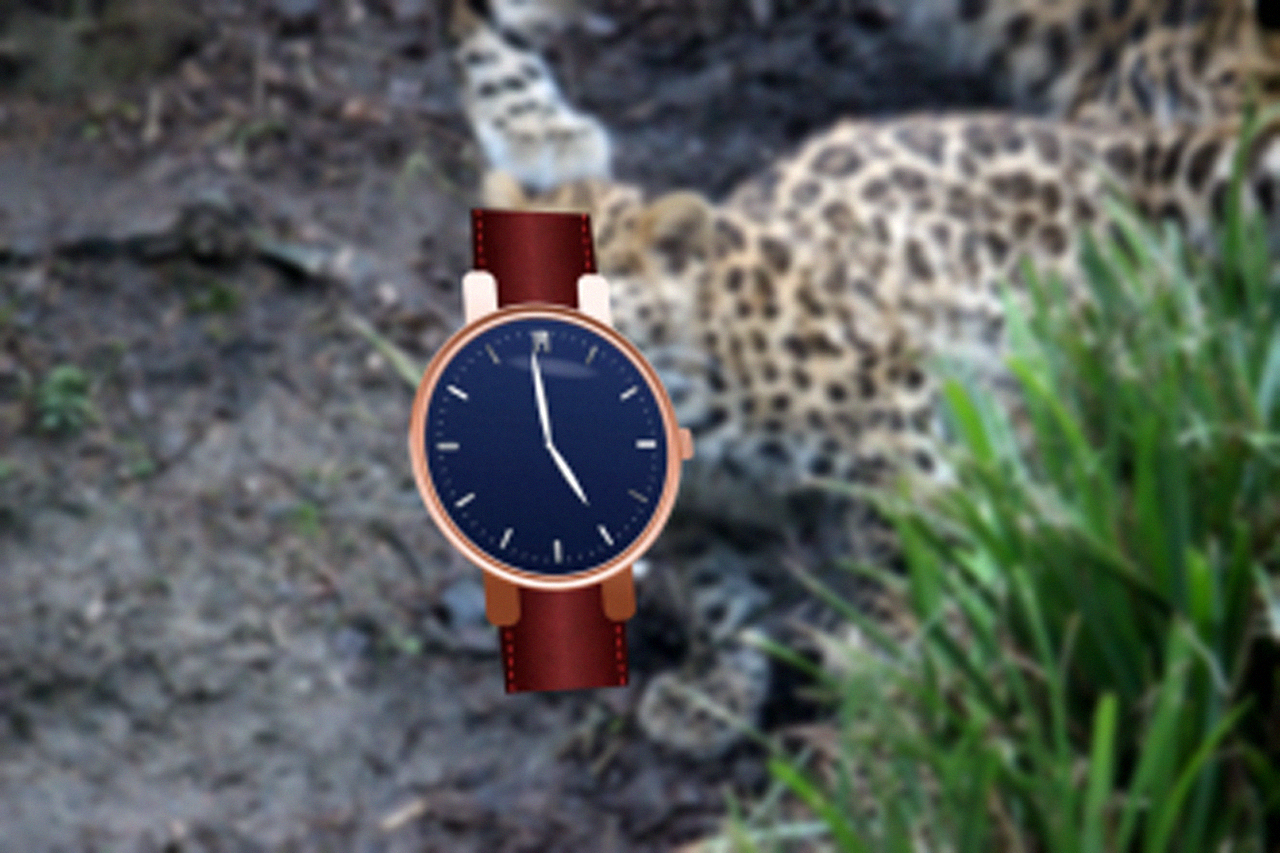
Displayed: 4h59
